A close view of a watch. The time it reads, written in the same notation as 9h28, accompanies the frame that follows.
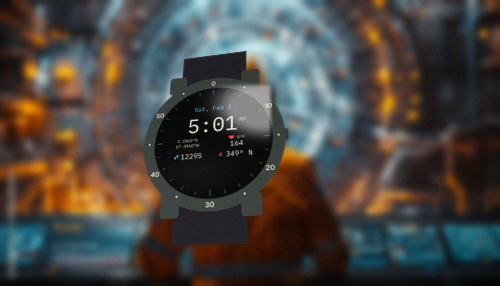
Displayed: 5h01
